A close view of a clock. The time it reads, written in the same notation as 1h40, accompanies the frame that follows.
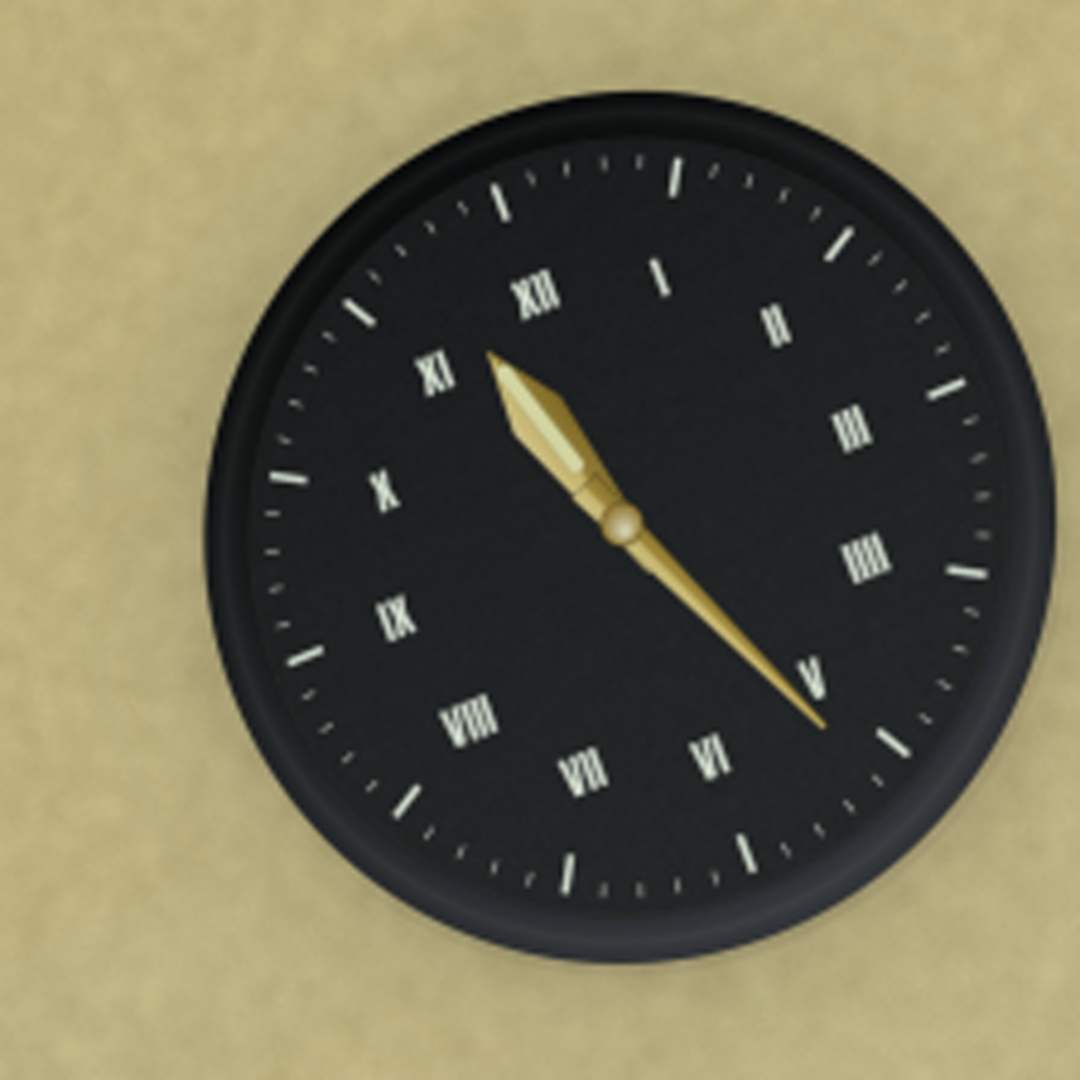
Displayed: 11h26
